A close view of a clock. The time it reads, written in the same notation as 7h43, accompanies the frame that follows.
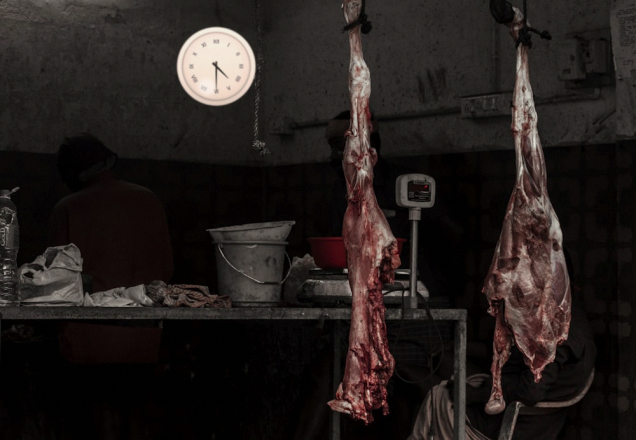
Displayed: 4h30
